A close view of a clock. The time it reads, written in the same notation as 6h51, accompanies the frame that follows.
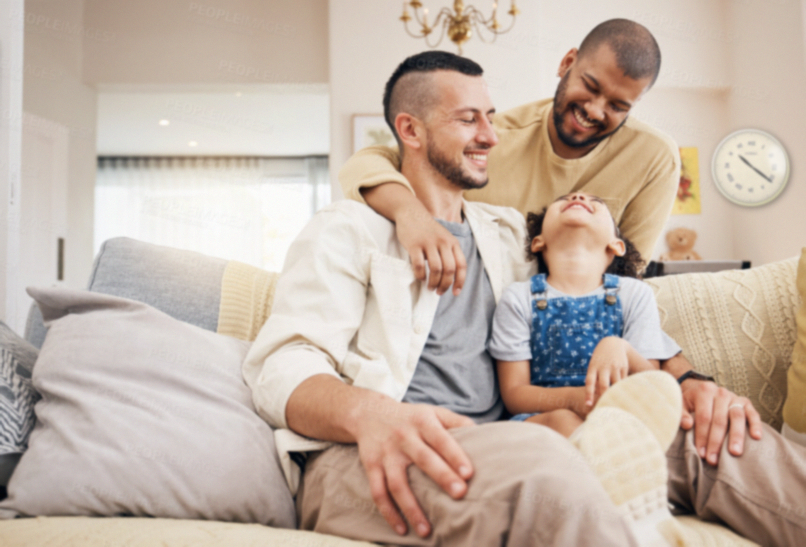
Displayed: 10h21
